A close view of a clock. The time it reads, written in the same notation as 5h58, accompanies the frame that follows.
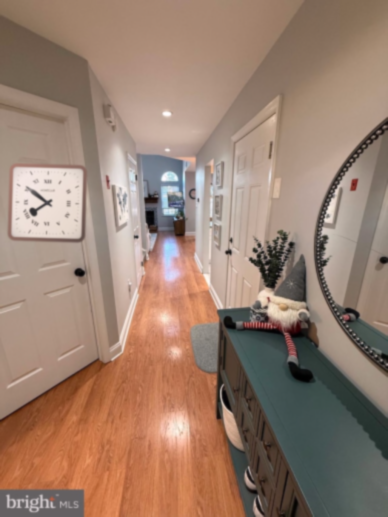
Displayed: 7h51
